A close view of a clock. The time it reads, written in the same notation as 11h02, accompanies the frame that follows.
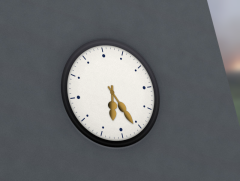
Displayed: 6h26
